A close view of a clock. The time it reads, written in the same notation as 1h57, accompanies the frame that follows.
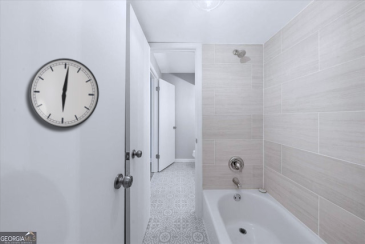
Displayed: 6h01
